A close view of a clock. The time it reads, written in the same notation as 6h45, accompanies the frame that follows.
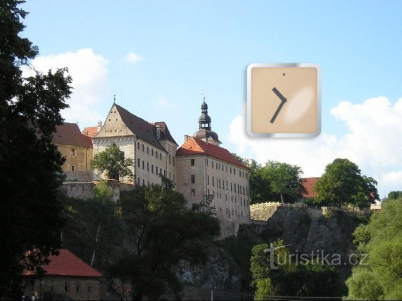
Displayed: 10h35
